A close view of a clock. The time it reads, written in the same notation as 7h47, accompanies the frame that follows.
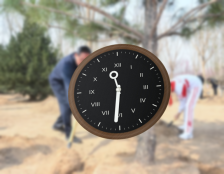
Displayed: 11h31
